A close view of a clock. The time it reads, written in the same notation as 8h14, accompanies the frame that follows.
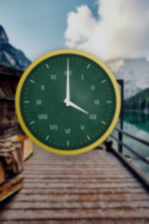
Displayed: 4h00
